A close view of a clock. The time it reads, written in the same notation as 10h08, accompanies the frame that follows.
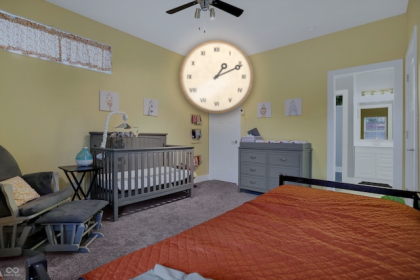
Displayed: 1h11
